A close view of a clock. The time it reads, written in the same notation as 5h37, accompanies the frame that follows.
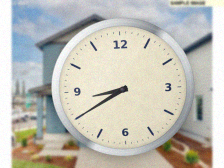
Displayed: 8h40
